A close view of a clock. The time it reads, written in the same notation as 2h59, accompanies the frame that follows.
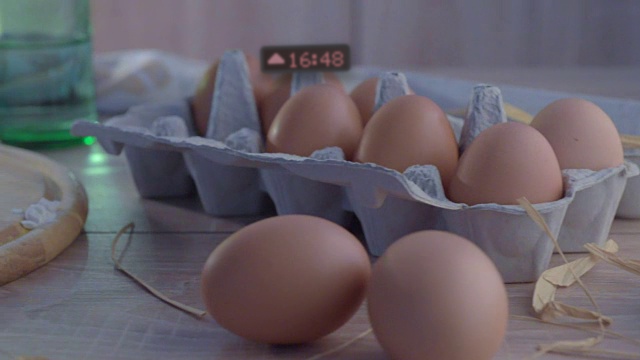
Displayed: 16h48
